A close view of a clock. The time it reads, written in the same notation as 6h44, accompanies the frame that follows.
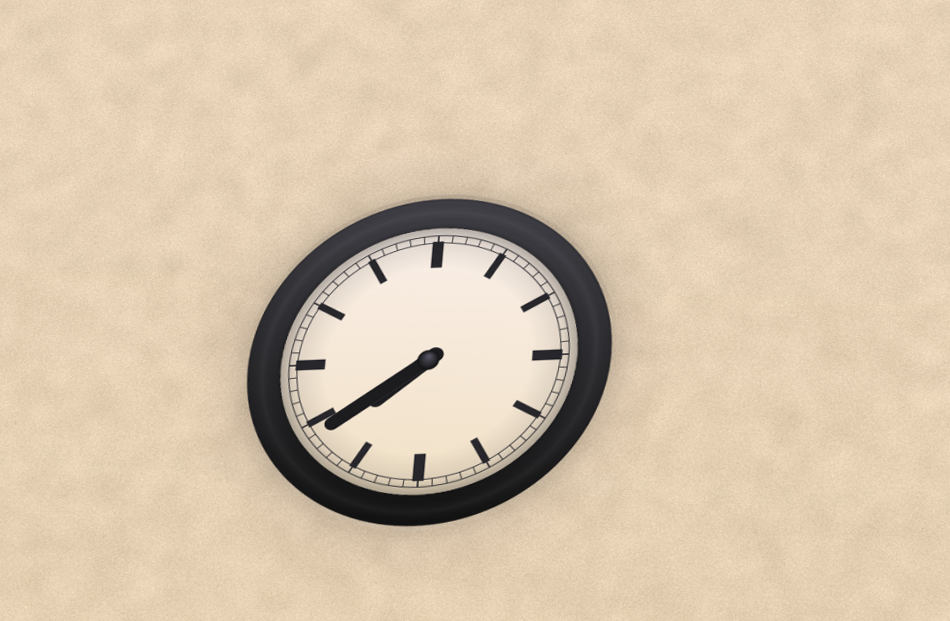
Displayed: 7h39
